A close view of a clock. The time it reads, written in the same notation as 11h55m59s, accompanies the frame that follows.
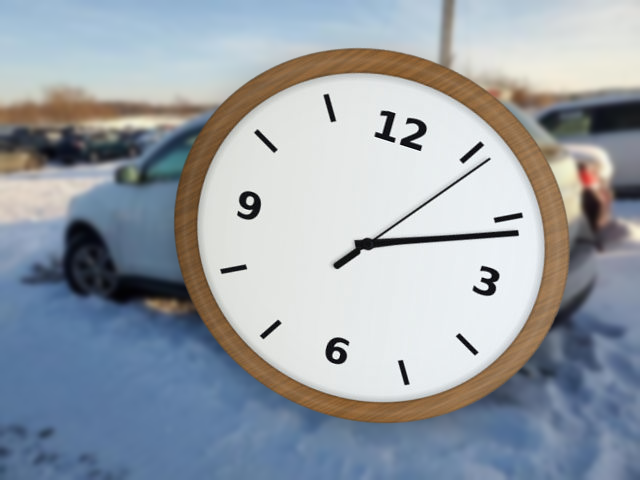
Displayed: 2h11m06s
